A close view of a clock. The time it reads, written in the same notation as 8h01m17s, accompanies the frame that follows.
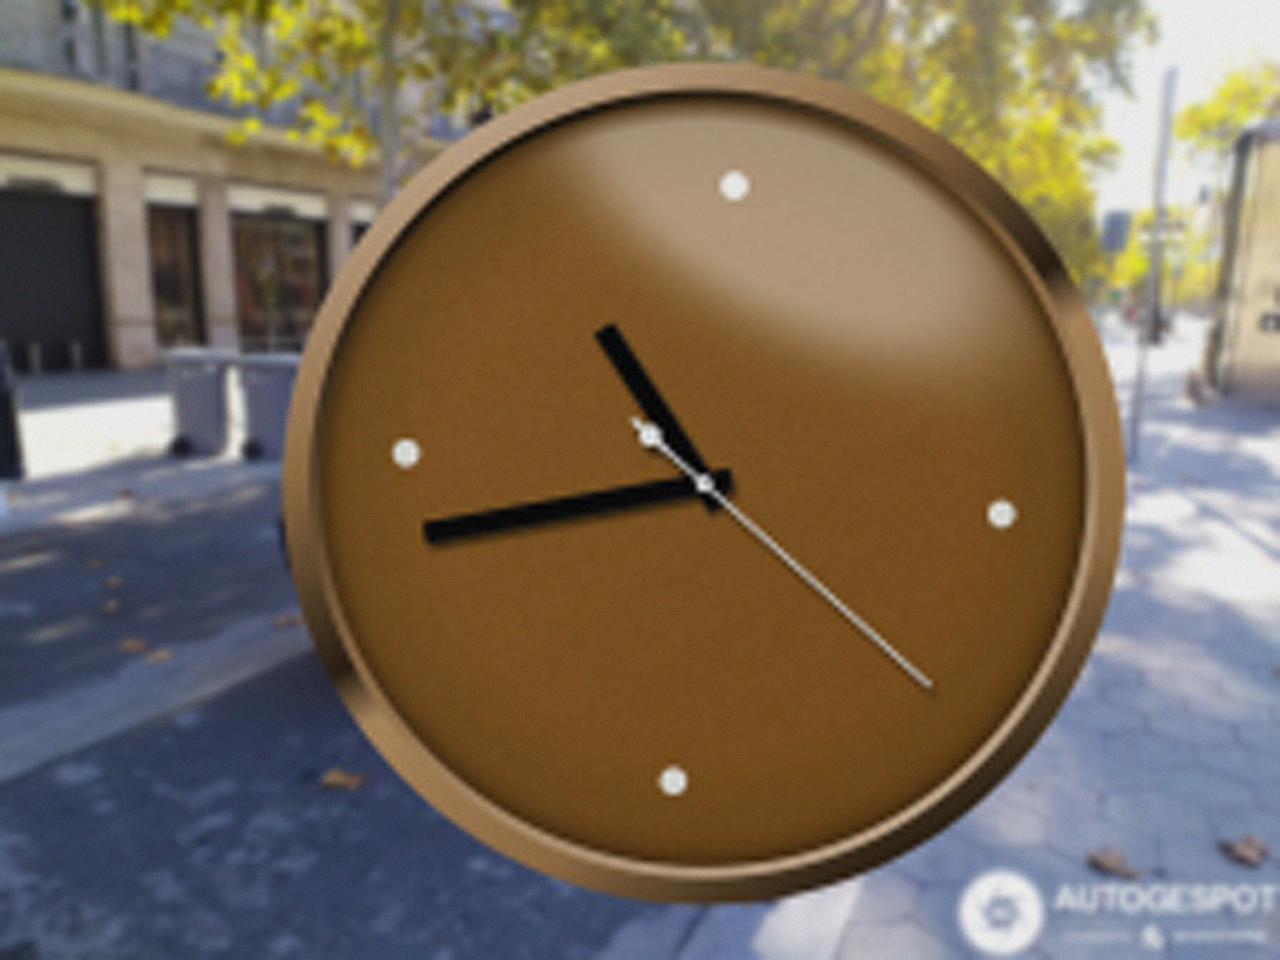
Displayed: 10h42m21s
